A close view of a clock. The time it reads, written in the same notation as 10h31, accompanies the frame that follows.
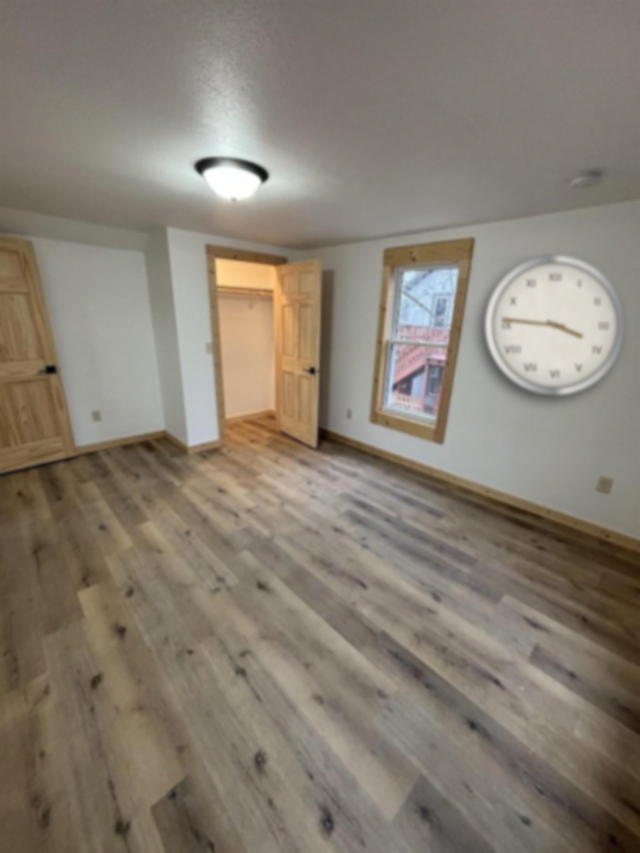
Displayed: 3h46
